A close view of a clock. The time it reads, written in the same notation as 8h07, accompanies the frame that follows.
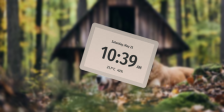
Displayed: 10h39
